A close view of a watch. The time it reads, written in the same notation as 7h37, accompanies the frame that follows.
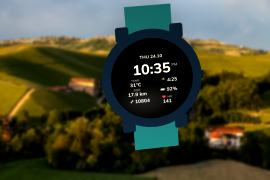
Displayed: 10h35
